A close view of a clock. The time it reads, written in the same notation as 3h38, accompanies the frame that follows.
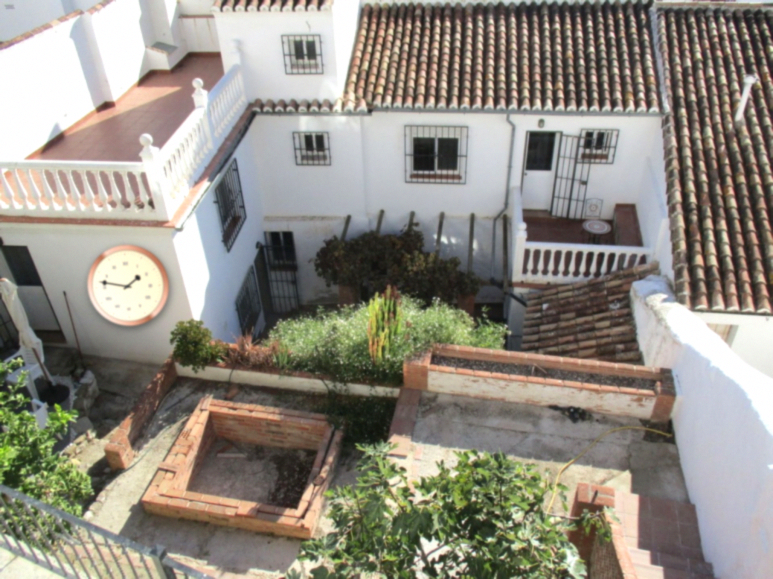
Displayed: 1h47
